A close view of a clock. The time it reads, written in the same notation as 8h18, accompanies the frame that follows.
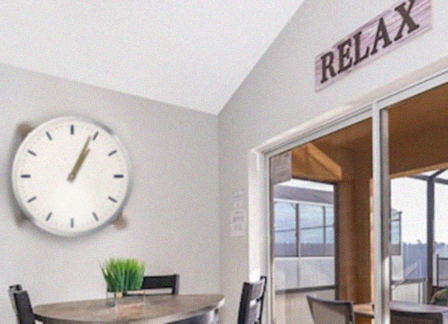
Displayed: 1h04
